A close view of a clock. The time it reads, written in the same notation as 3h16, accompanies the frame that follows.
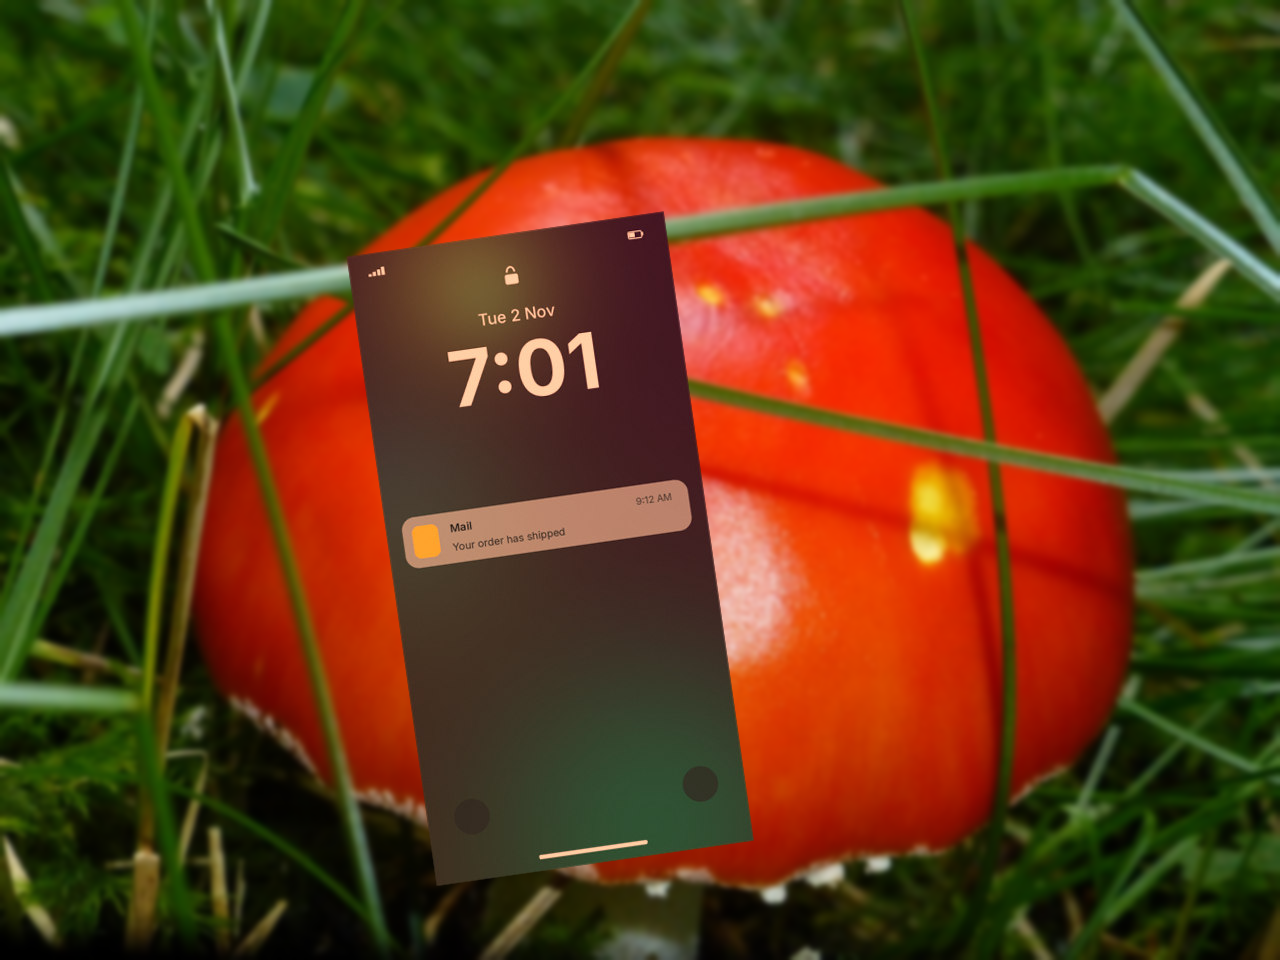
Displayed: 7h01
